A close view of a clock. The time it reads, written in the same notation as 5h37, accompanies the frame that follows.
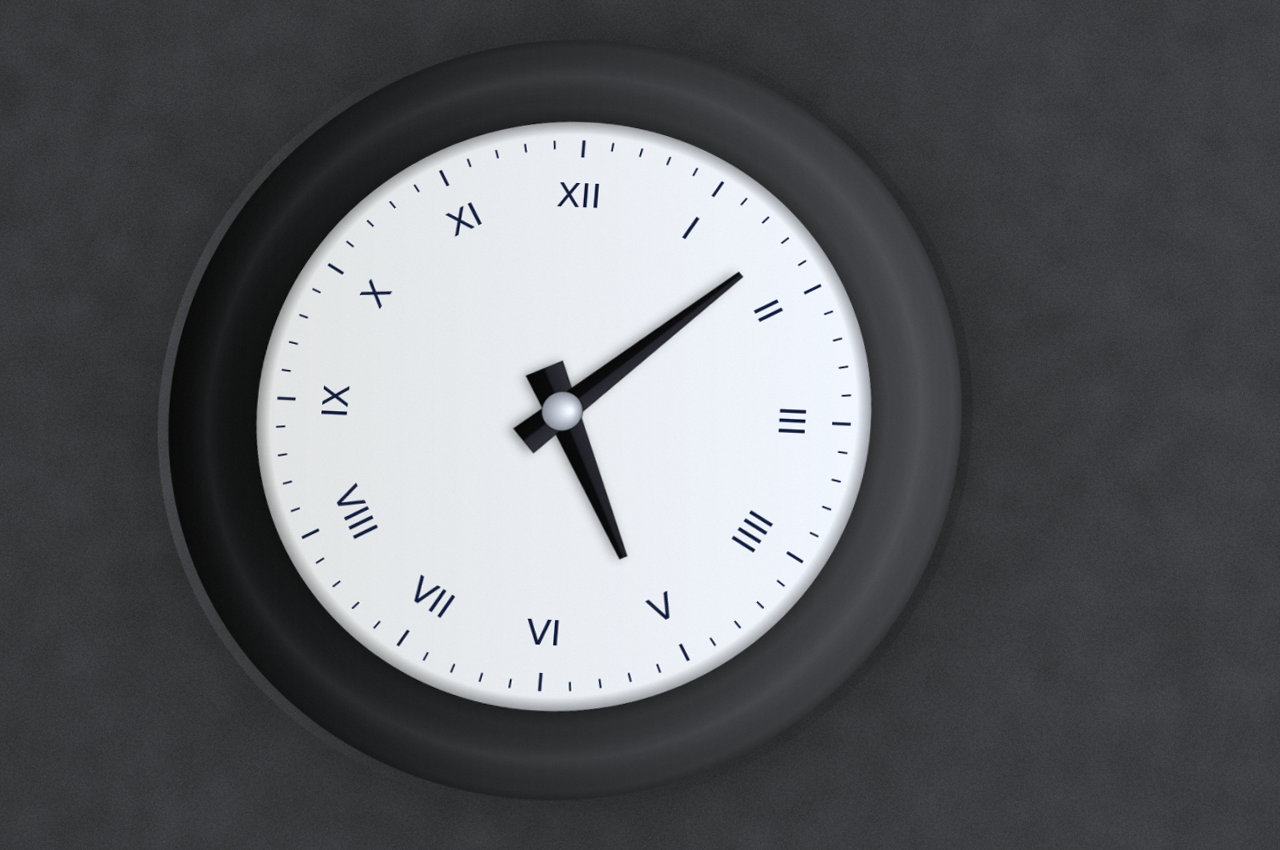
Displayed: 5h08
